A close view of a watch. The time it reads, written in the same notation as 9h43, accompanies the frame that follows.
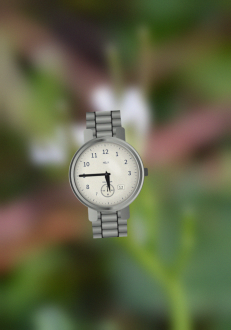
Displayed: 5h45
